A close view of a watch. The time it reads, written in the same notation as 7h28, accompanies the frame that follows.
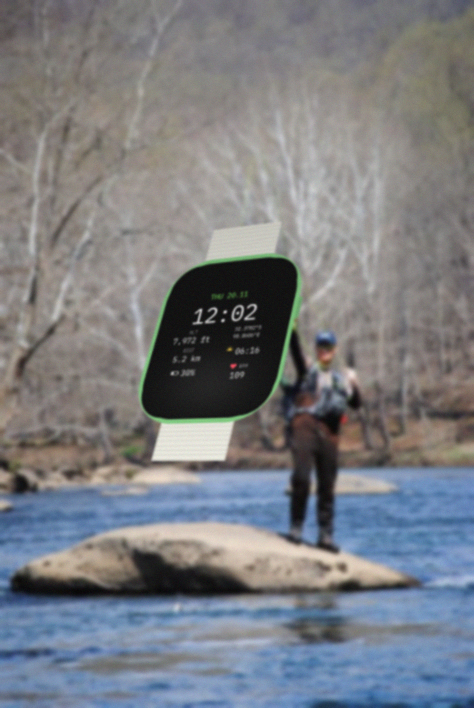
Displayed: 12h02
